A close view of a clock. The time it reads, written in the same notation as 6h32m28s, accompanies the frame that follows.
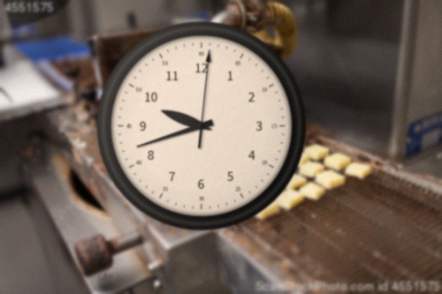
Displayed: 9h42m01s
